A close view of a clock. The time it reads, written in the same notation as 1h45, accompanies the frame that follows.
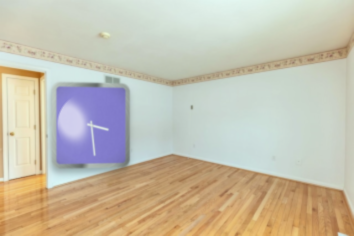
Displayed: 3h29
